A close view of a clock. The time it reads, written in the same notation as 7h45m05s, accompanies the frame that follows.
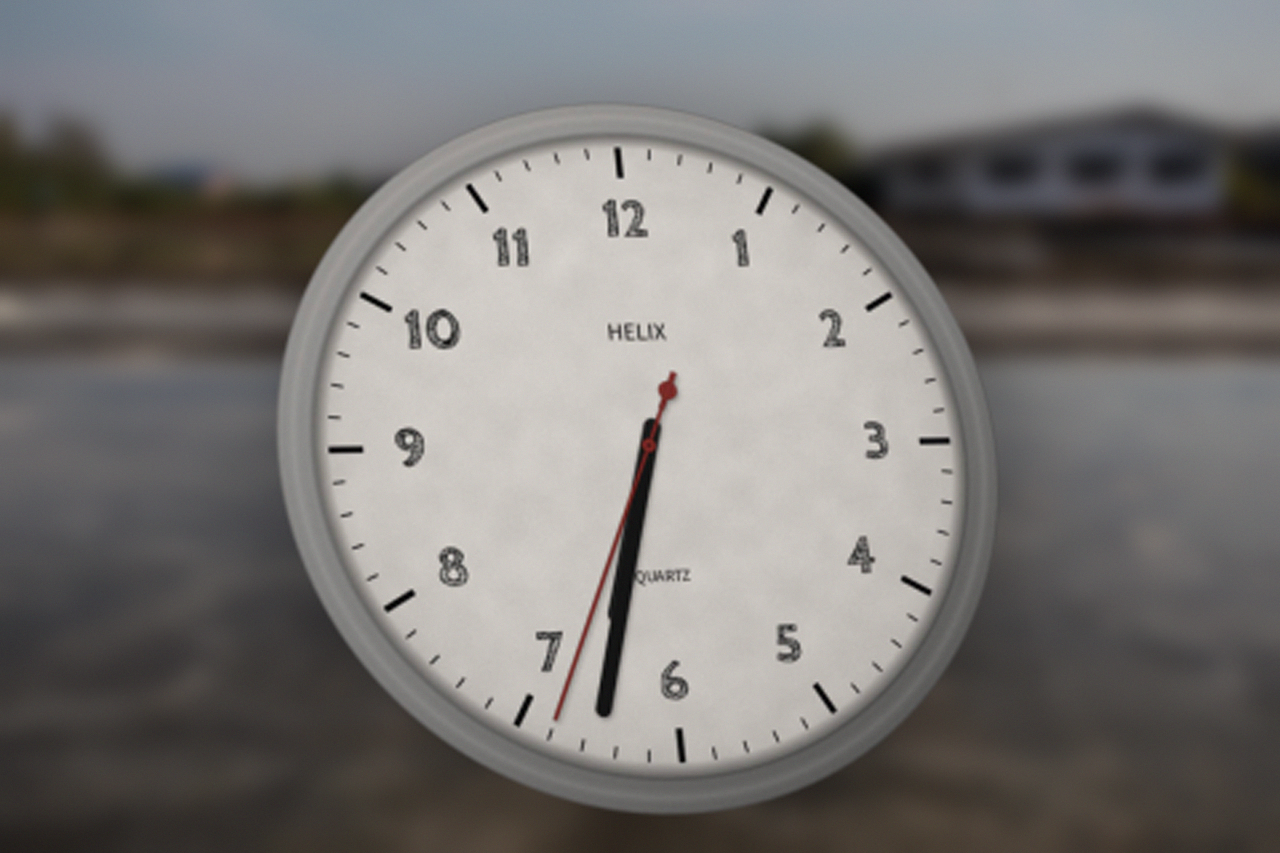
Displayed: 6h32m34s
